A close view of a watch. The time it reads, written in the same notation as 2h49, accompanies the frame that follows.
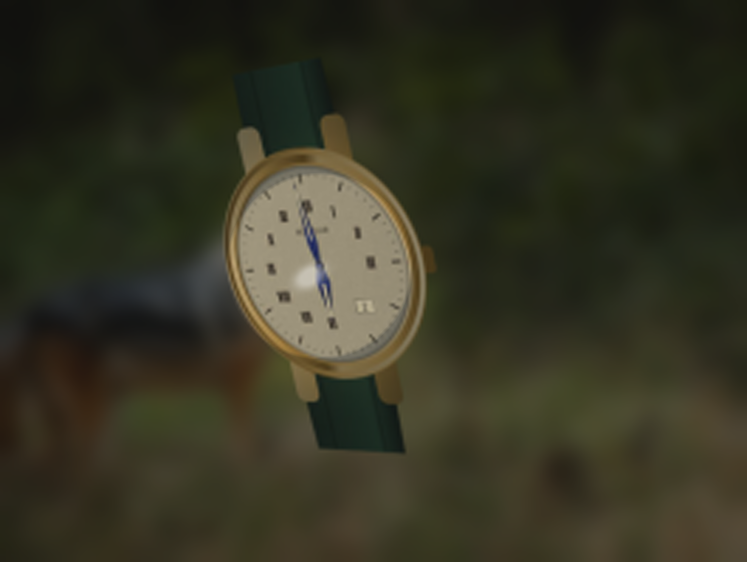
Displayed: 5h59
